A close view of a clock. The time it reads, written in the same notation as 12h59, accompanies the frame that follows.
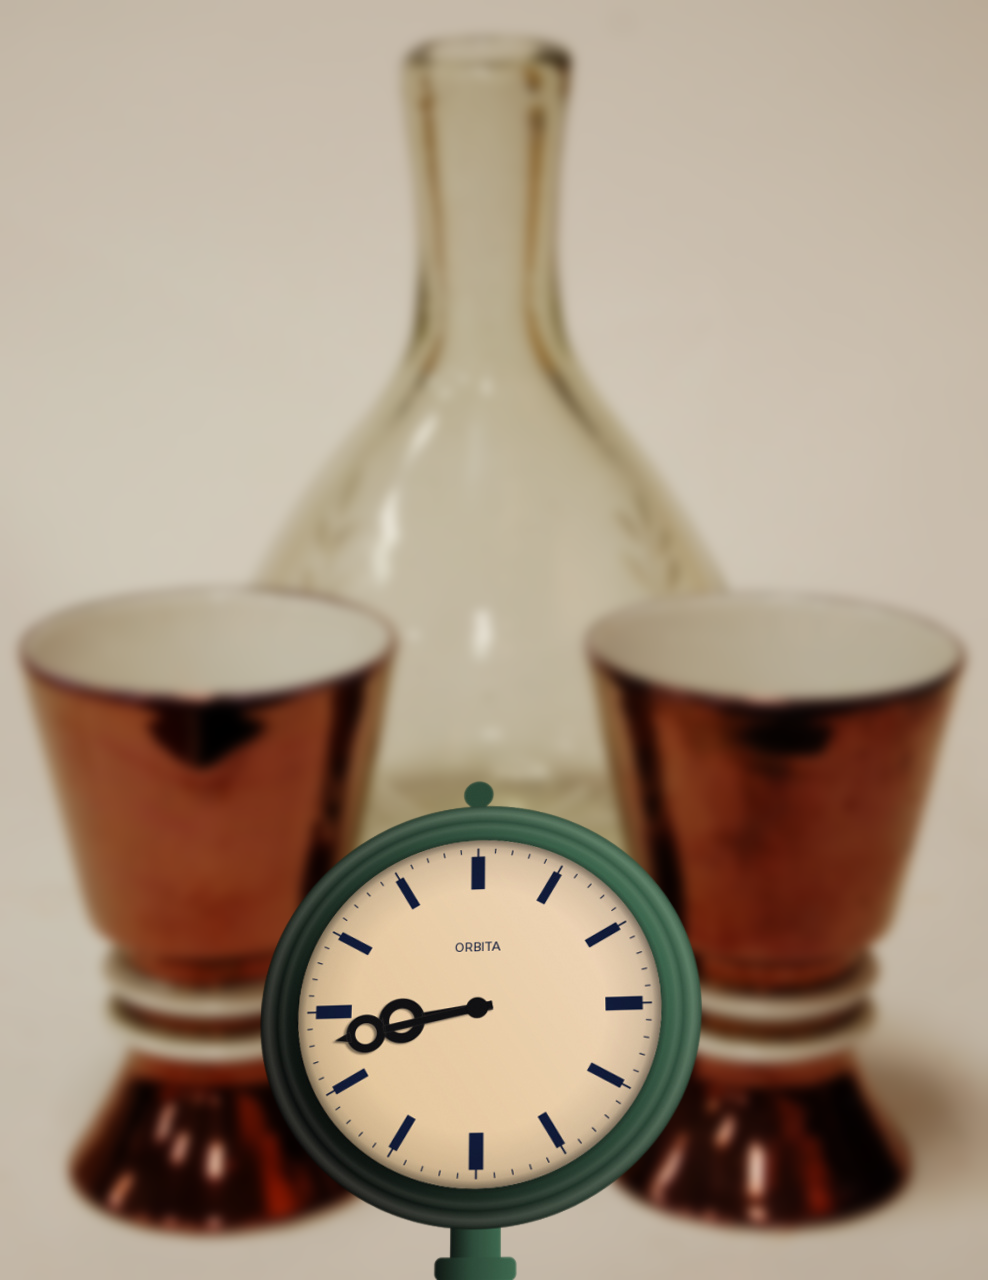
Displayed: 8h43
